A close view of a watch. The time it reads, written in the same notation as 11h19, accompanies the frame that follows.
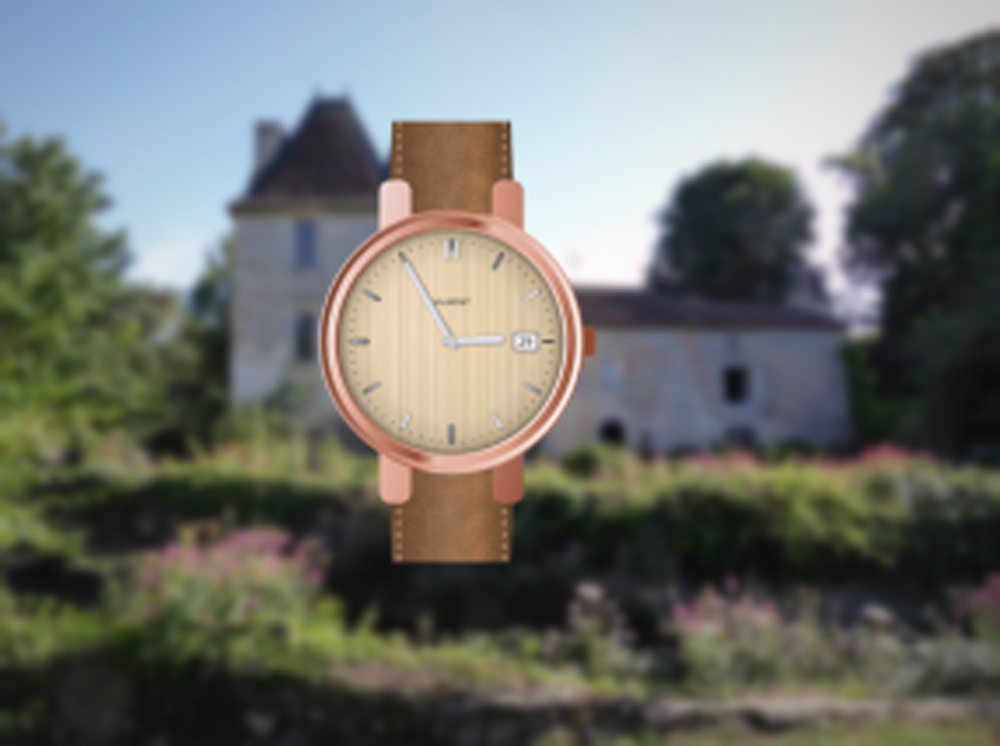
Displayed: 2h55
